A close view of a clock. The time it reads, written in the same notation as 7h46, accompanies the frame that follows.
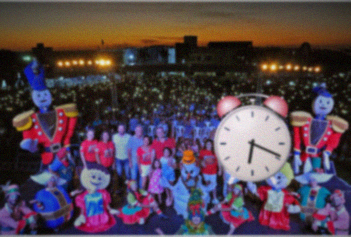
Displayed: 6h19
